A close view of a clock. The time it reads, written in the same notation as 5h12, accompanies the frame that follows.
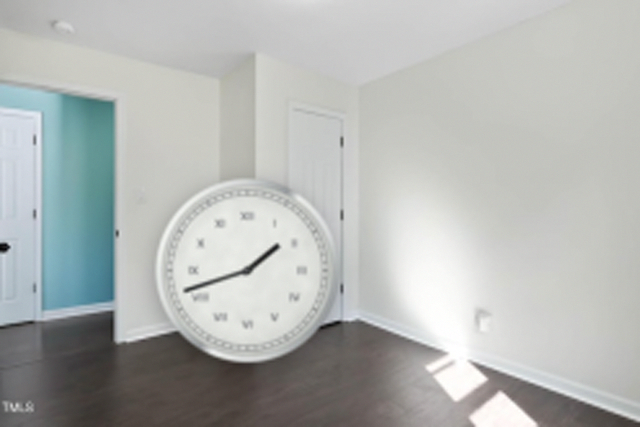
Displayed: 1h42
